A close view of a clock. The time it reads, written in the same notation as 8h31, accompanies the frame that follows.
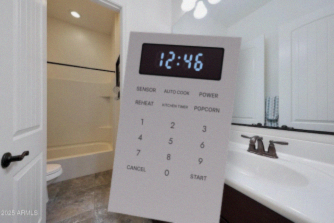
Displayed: 12h46
